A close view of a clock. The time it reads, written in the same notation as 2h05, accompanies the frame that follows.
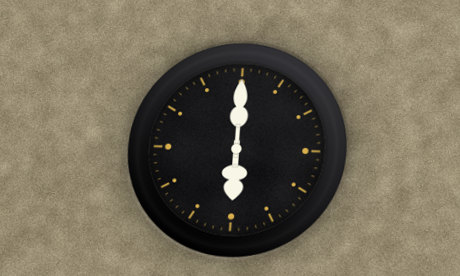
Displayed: 6h00
